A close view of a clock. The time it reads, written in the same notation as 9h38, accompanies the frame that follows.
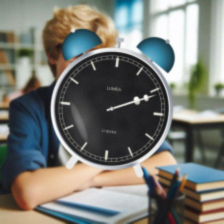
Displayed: 2h11
